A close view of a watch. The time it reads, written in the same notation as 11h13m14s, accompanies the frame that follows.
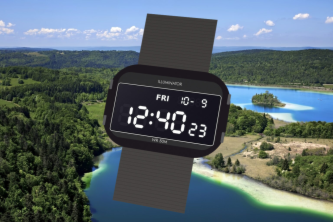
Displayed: 12h40m23s
